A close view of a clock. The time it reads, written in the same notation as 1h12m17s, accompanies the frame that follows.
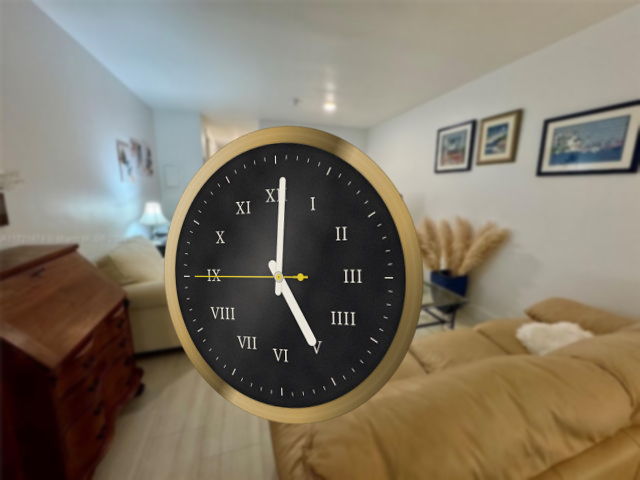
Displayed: 5h00m45s
